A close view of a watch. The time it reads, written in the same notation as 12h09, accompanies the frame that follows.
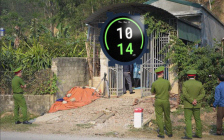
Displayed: 10h14
